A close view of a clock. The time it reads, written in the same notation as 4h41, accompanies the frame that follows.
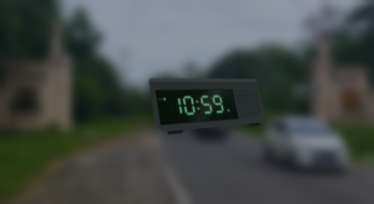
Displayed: 10h59
